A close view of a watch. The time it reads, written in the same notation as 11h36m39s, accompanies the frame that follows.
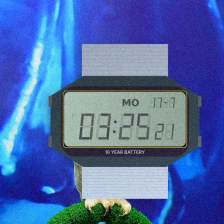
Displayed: 3h25m21s
